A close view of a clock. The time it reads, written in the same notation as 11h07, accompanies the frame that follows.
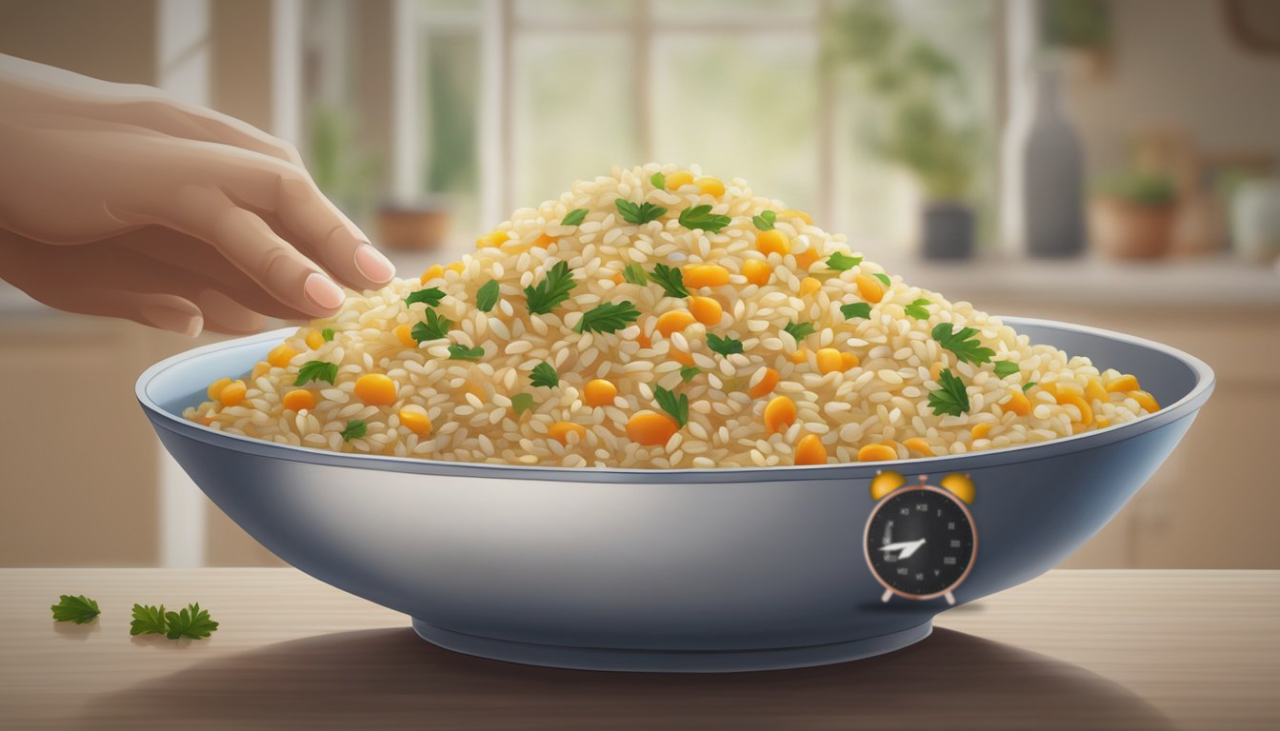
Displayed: 7h43
